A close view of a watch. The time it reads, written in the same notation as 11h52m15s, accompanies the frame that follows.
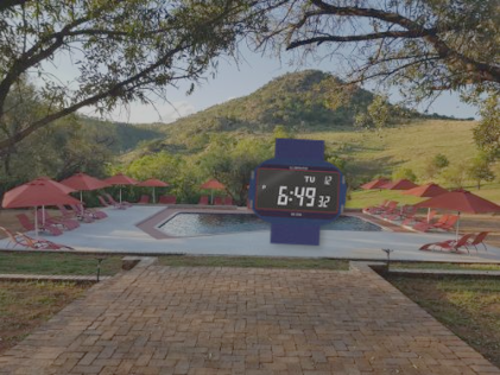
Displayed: 6h49m32s
